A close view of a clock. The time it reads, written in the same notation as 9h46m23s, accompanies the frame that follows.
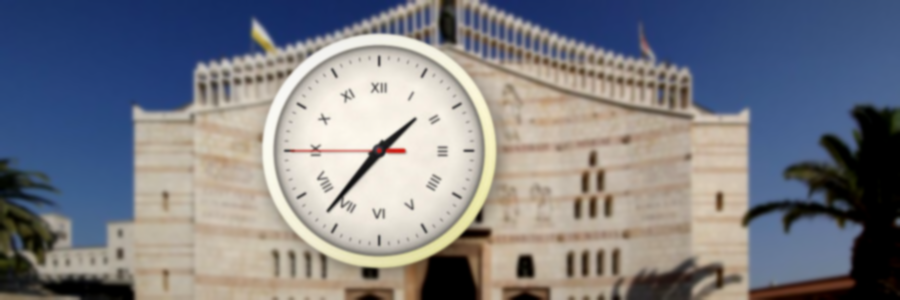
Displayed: 1h36m45s
